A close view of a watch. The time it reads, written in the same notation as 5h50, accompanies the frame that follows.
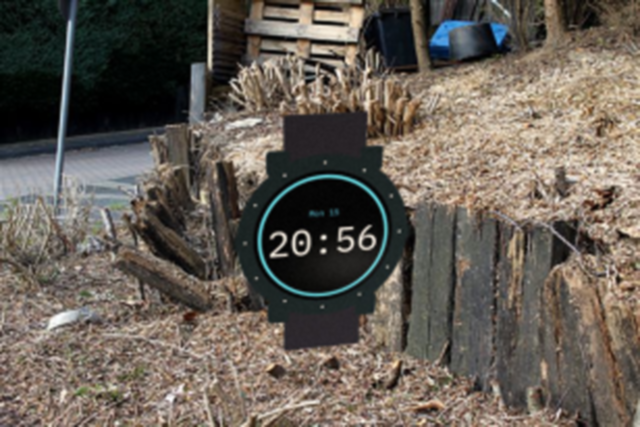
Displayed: 20h56
